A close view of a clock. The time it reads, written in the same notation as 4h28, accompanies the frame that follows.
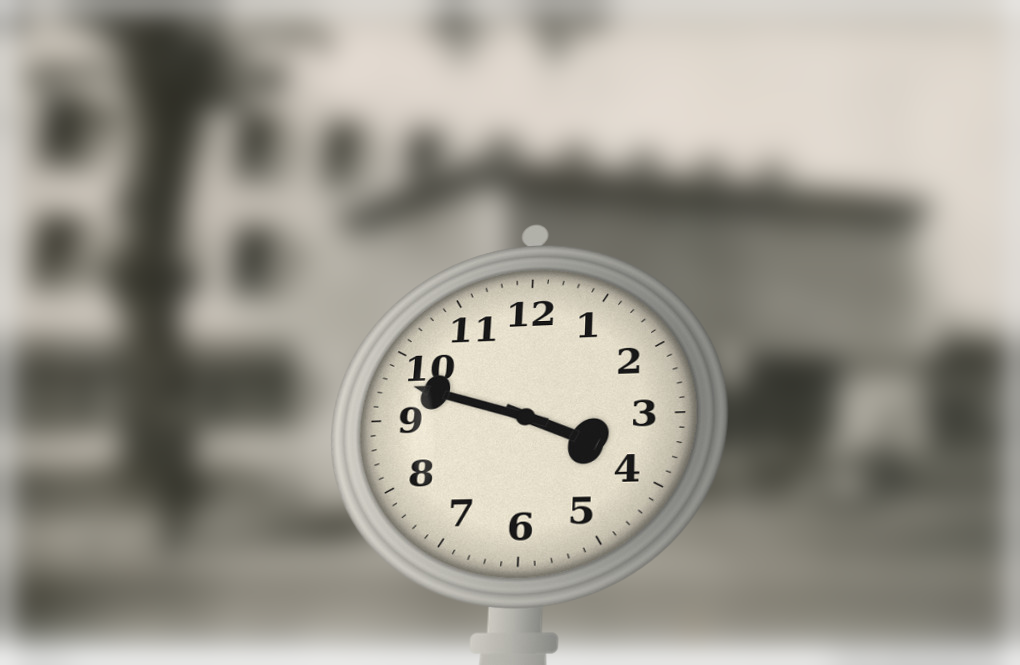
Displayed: 3h48
